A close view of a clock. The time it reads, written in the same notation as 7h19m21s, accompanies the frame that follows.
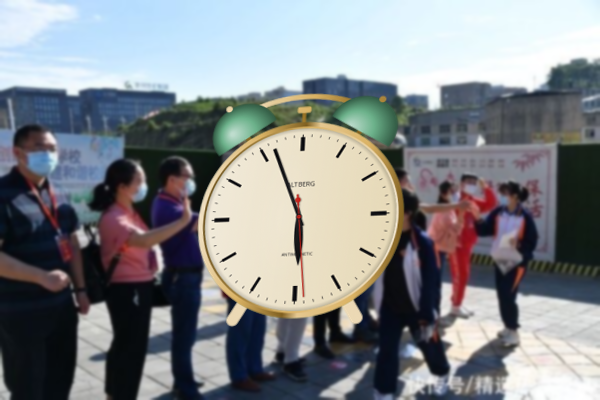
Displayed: 5h56m29s
